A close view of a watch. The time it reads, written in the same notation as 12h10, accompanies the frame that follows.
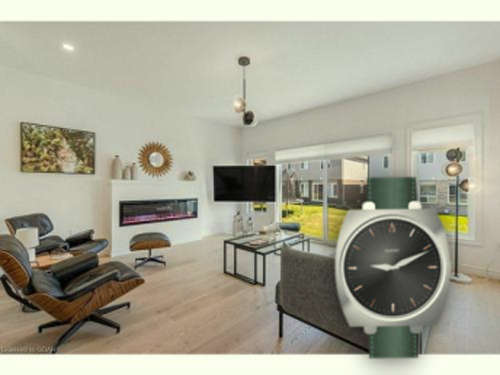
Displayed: 9h11
